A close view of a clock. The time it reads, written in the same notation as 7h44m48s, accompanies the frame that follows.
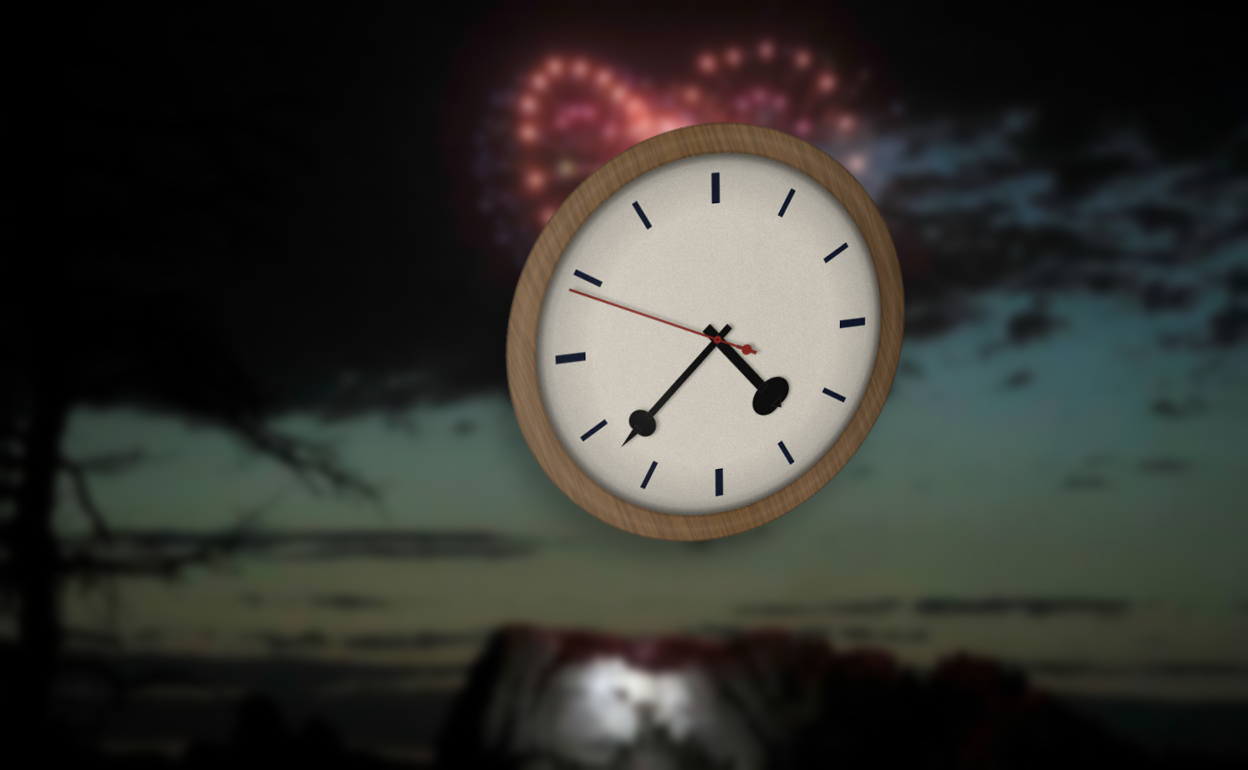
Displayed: 4h37m49s
